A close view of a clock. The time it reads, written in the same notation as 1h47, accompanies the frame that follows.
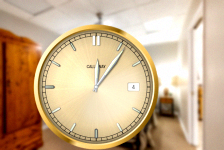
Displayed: 12h06
